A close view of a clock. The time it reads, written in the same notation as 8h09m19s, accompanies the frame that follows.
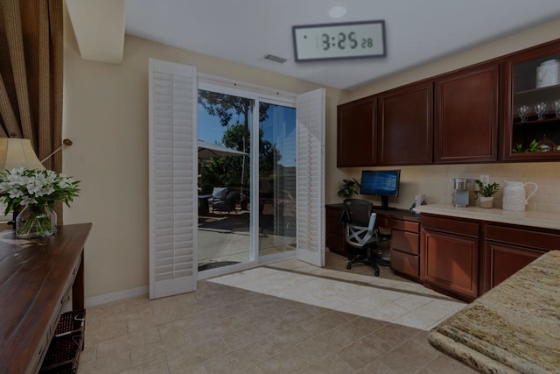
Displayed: 3h25m28s
